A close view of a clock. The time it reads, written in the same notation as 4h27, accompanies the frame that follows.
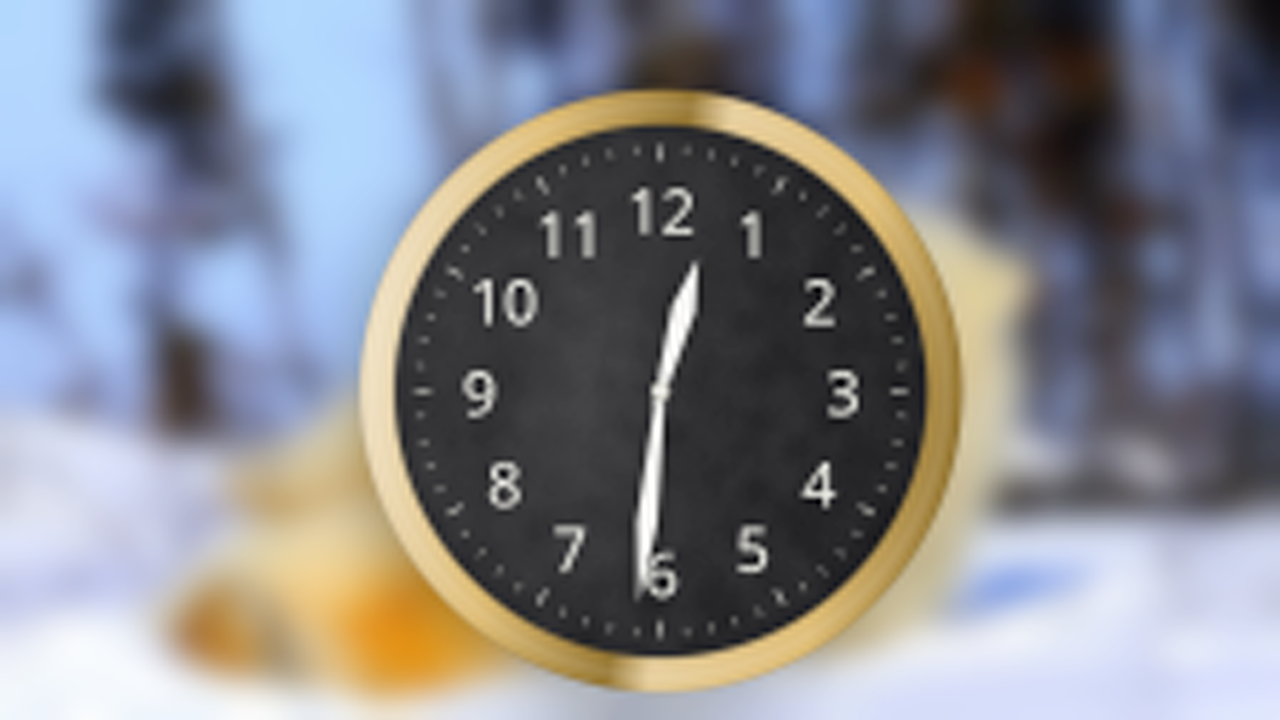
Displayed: 12h31
